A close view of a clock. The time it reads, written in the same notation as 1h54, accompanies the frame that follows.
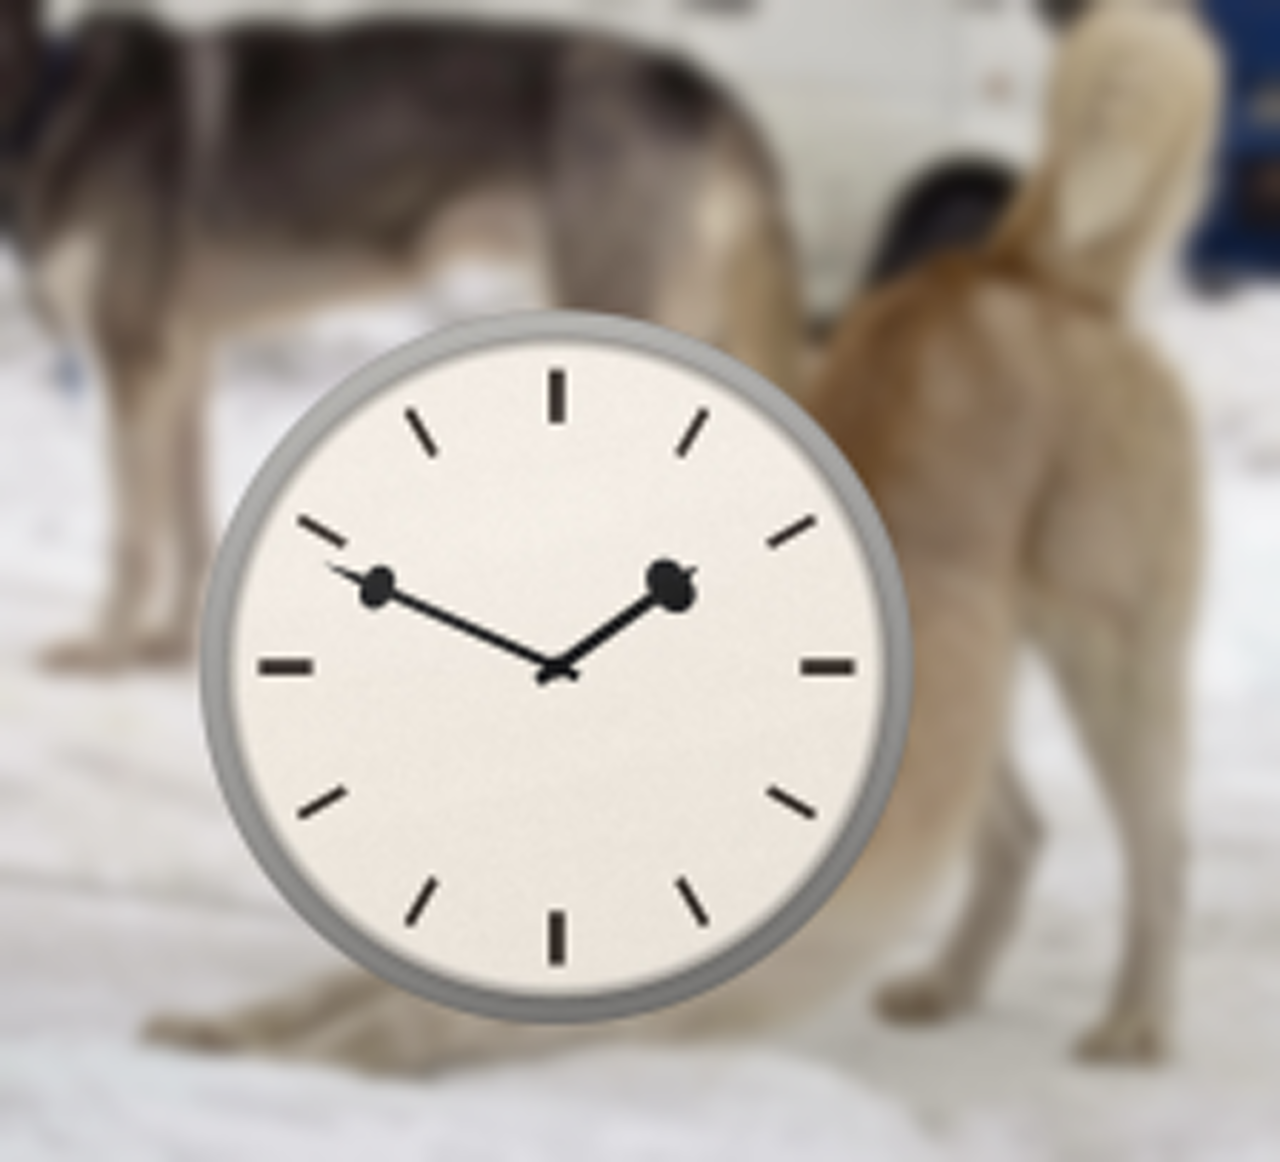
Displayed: 1h49
